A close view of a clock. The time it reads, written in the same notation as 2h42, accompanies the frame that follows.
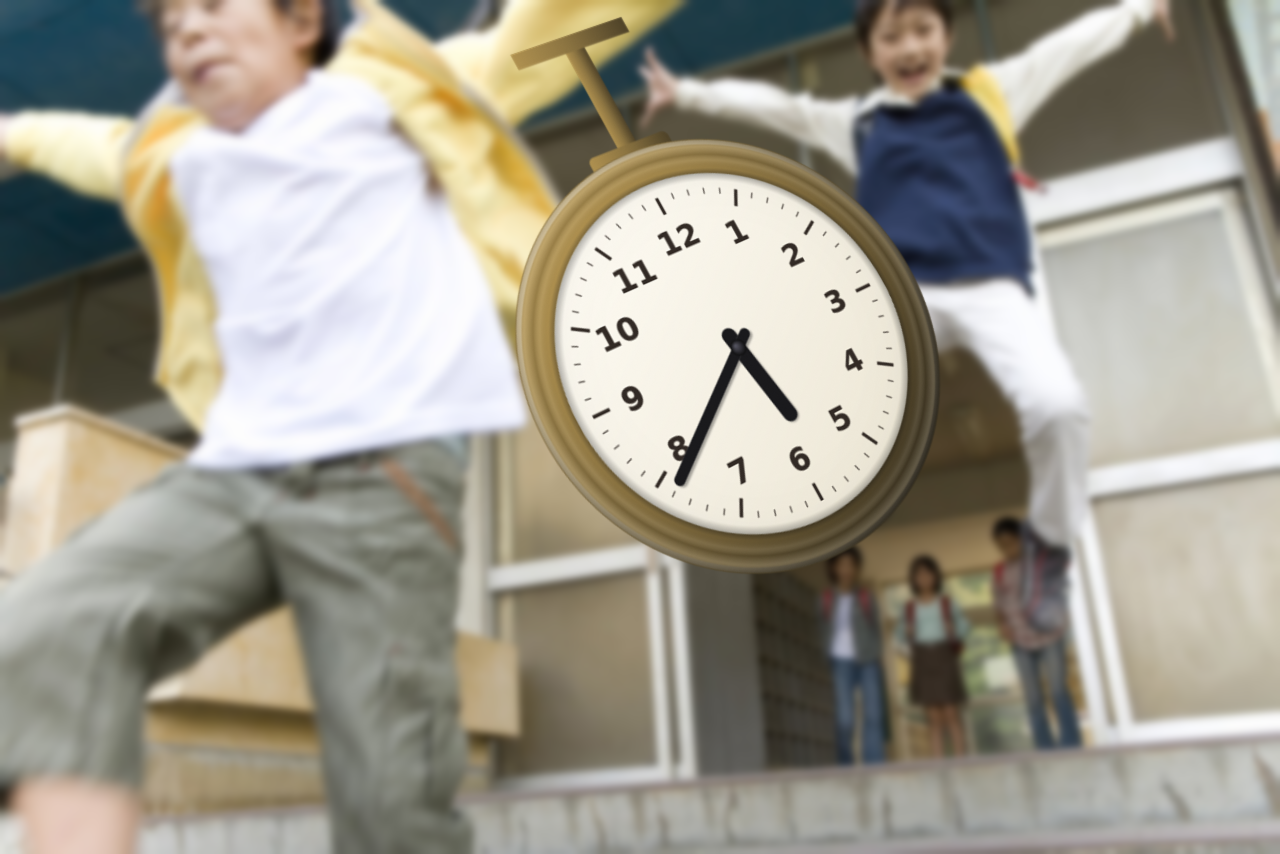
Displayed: 5h39
